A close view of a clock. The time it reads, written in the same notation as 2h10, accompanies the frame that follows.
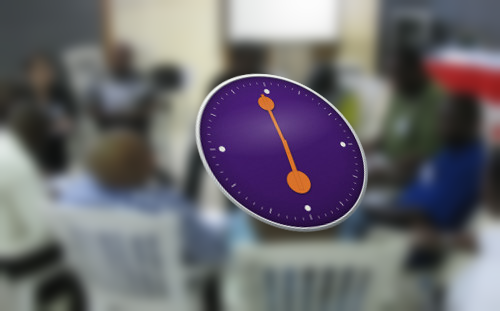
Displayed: 5h59
